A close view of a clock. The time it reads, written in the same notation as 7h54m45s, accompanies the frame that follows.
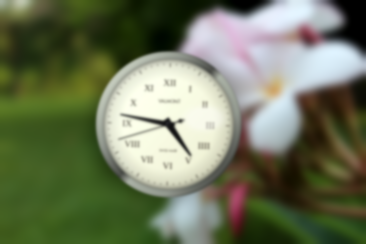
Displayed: 4h46m42s
